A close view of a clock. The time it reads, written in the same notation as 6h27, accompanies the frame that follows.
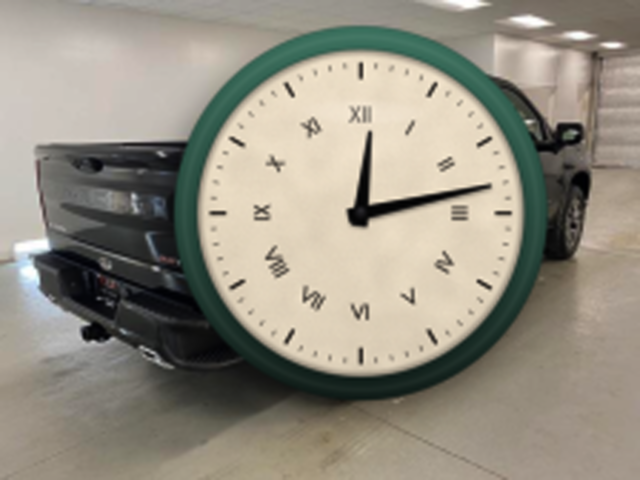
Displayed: 12h13
